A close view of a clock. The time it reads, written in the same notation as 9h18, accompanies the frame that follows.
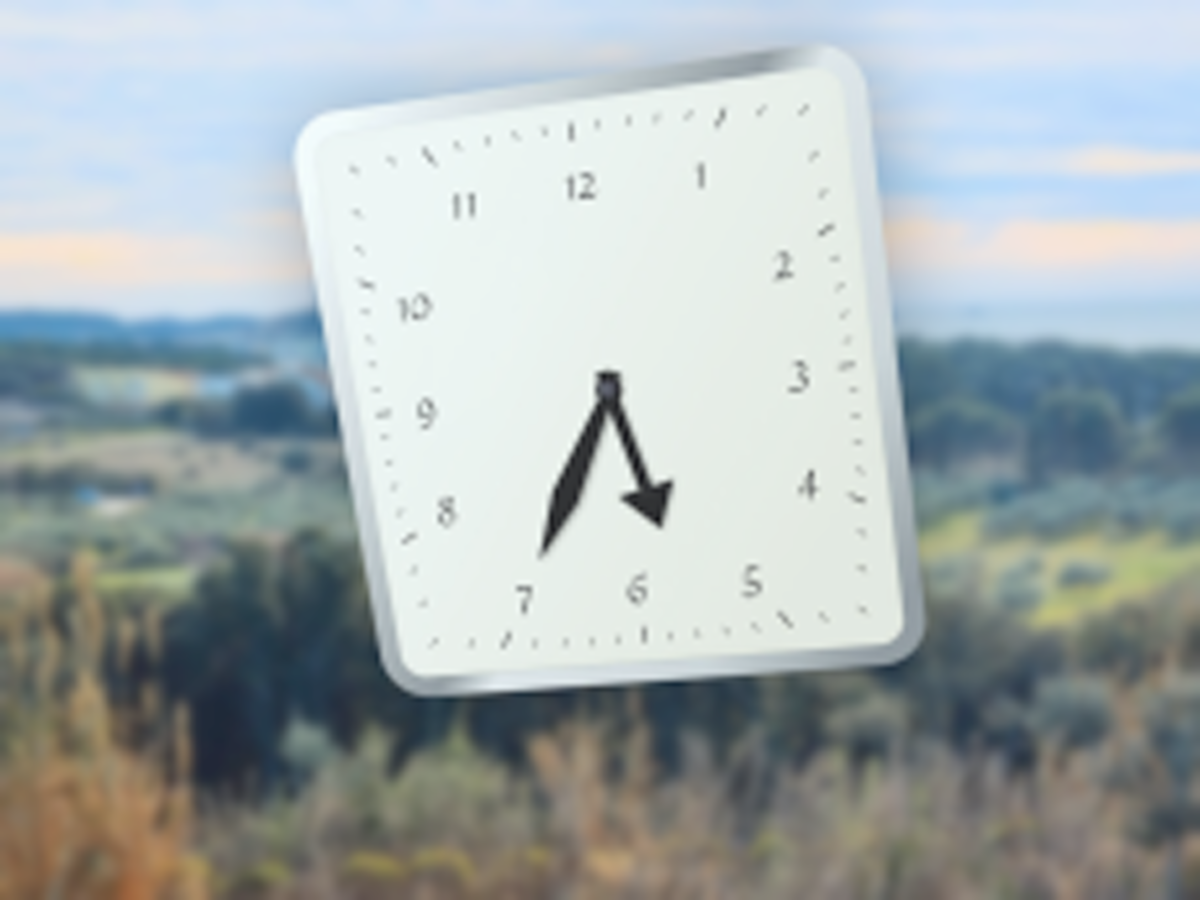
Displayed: 5h35
